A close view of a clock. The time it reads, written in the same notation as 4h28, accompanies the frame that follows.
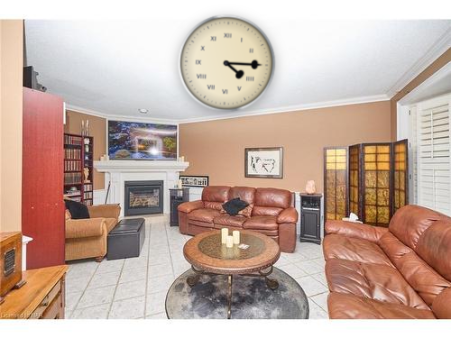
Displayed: 4h15
